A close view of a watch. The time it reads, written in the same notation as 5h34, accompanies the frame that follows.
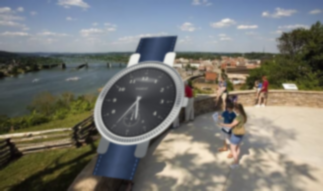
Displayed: 5h35
